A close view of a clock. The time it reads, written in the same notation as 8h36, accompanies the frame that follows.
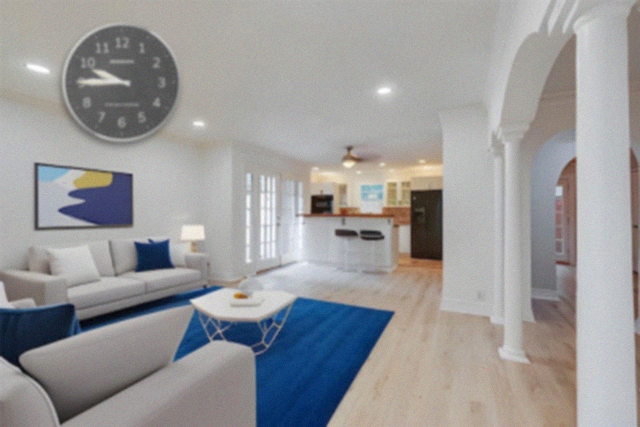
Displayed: 9h45
